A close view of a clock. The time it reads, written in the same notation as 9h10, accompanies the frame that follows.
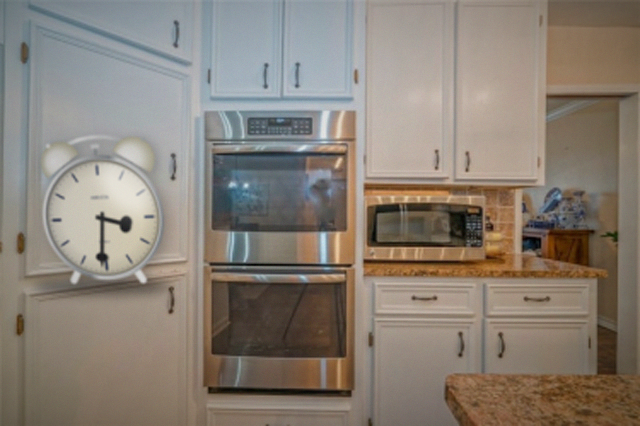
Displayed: 3h31
